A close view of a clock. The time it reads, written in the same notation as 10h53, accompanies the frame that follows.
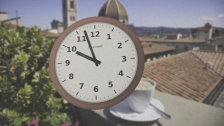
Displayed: 9h57
